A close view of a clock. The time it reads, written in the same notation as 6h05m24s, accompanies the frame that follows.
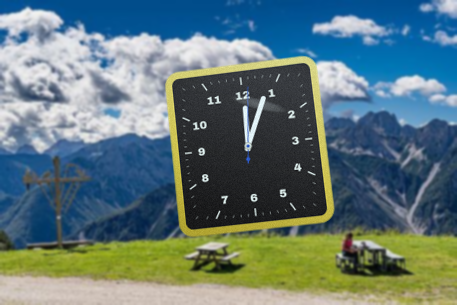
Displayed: 12h04m01s
